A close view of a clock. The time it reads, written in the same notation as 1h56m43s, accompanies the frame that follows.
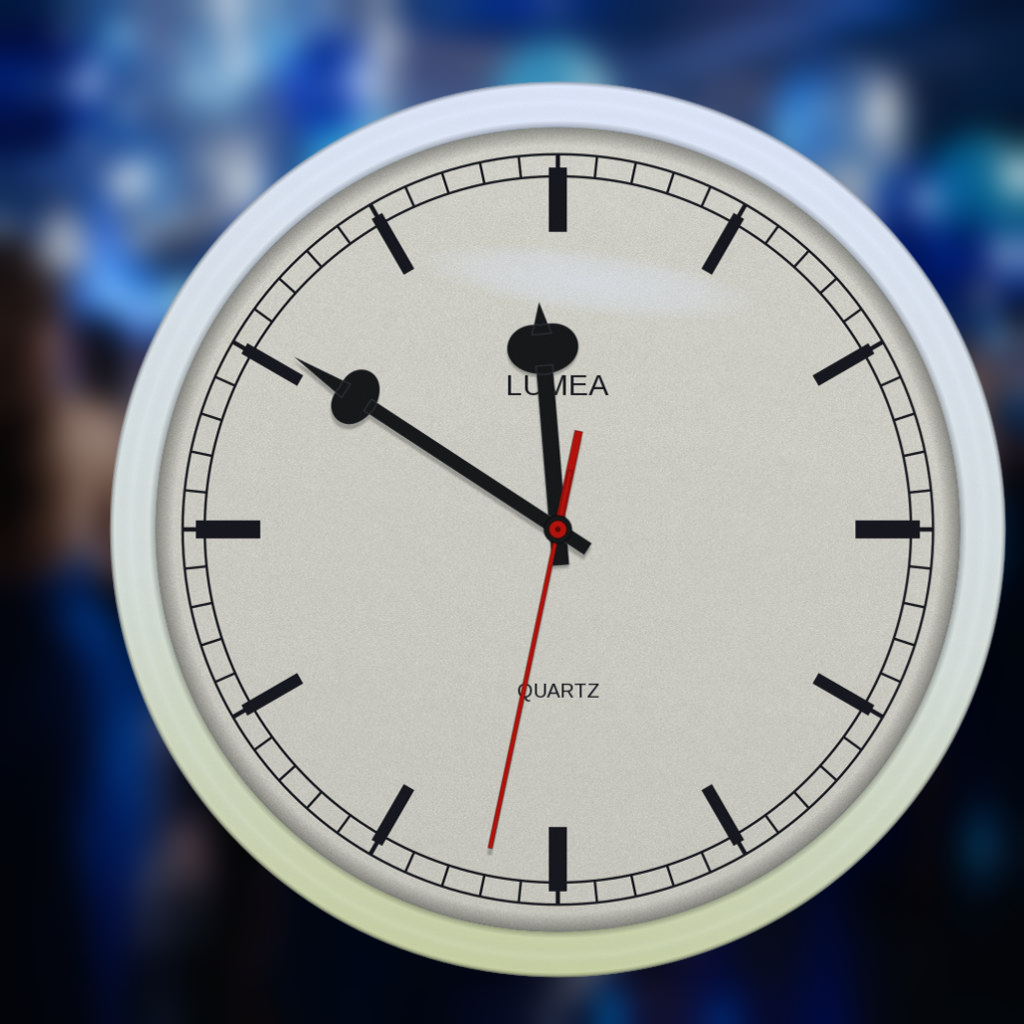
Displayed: 11h50m32s
